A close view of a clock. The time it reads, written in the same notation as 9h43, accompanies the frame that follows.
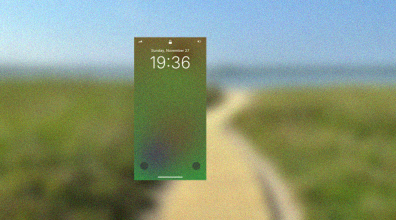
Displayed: 19h36
